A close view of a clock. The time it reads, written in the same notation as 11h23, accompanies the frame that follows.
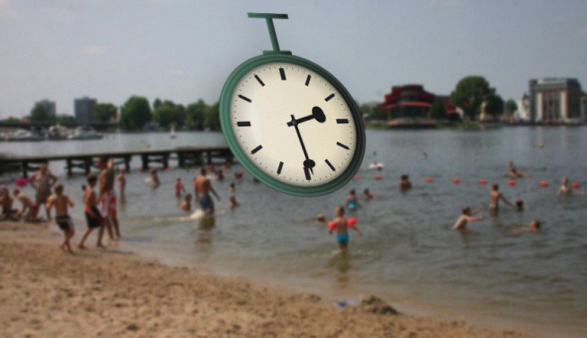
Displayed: 2h29
